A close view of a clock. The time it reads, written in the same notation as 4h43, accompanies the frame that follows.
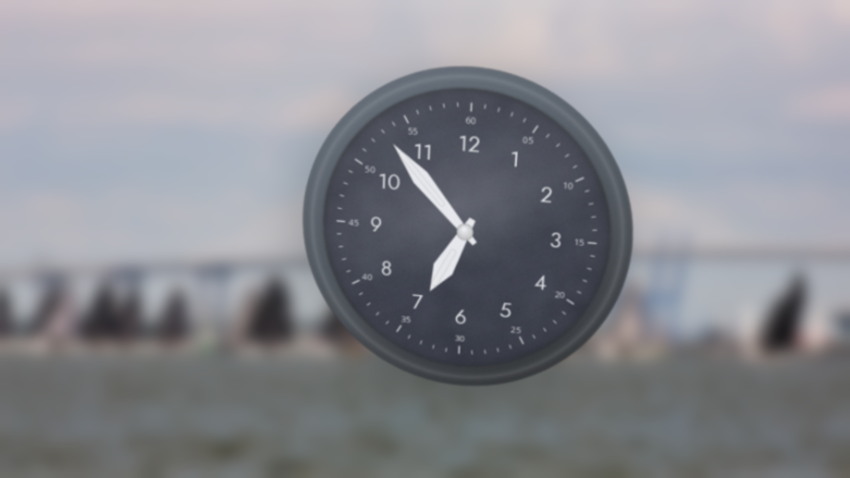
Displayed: 6h53
